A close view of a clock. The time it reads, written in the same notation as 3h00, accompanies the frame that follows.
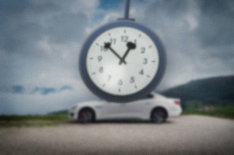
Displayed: 12h52
